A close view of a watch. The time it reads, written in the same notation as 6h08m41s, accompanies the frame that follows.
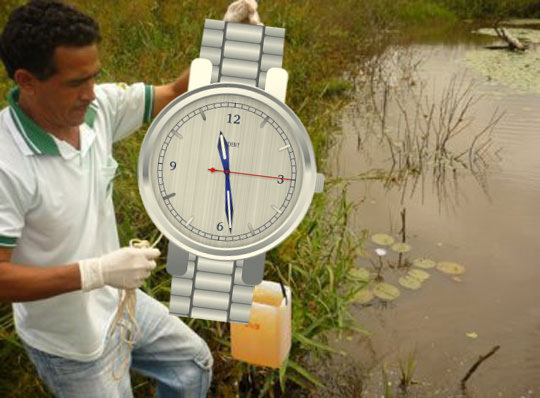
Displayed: 11h28m15s
